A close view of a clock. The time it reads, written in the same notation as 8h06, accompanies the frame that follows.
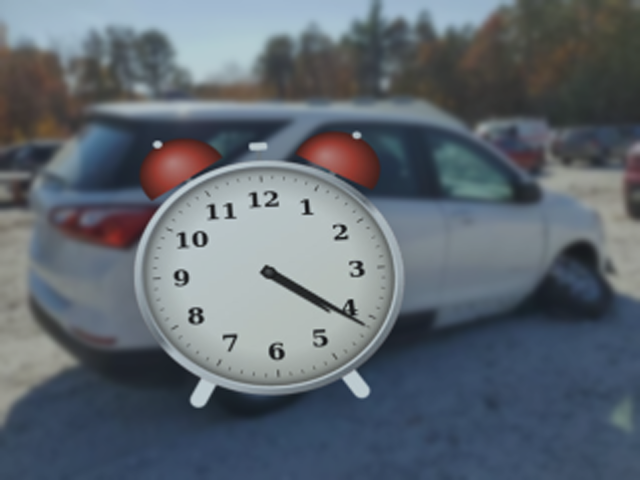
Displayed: 4h21
